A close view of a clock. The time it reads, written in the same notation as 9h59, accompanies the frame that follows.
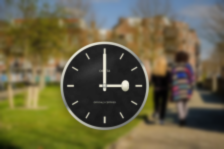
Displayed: 3h00
